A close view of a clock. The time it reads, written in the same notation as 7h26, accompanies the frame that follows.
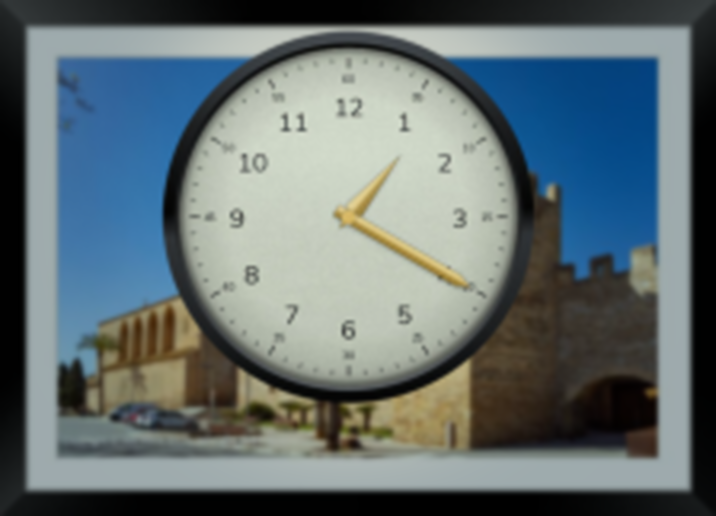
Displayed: 1h20
